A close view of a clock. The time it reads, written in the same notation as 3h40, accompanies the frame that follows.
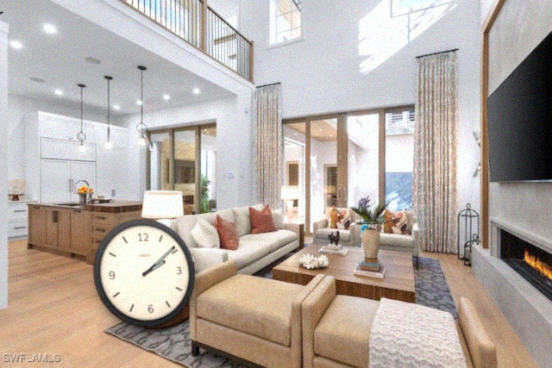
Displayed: 2h09
